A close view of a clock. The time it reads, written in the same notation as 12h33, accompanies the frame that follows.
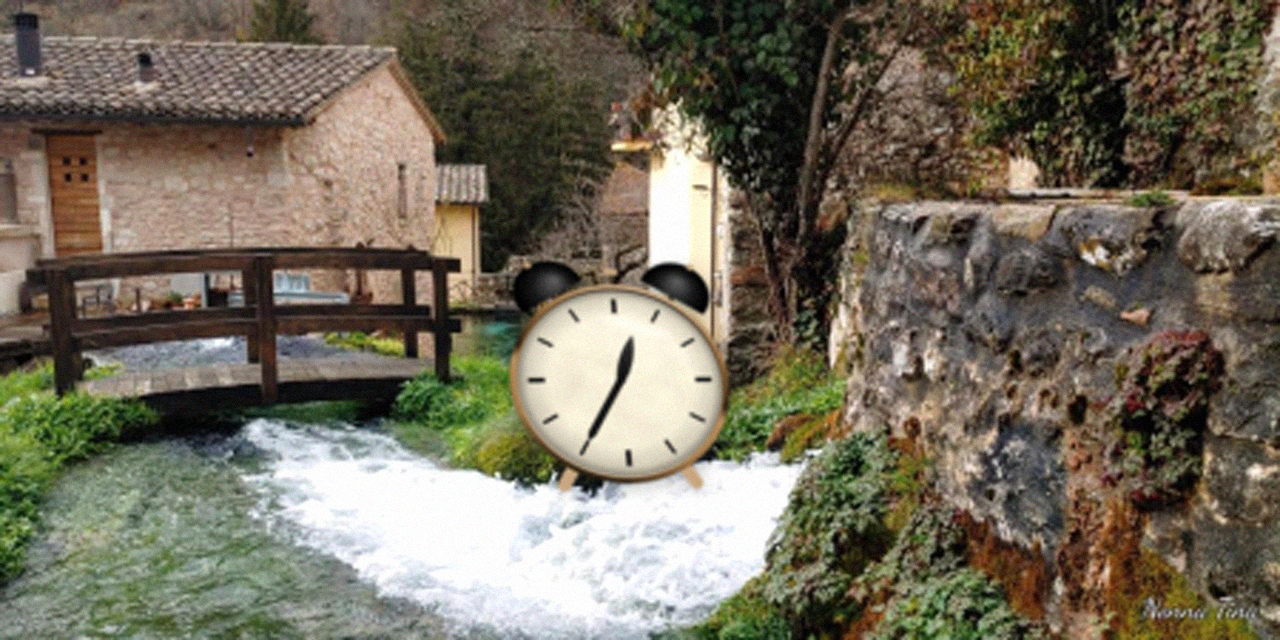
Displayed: 12h35
